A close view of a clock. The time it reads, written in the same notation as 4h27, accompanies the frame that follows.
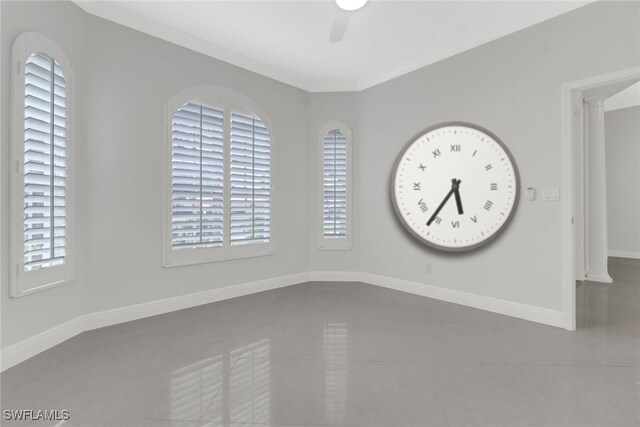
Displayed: 5h36
